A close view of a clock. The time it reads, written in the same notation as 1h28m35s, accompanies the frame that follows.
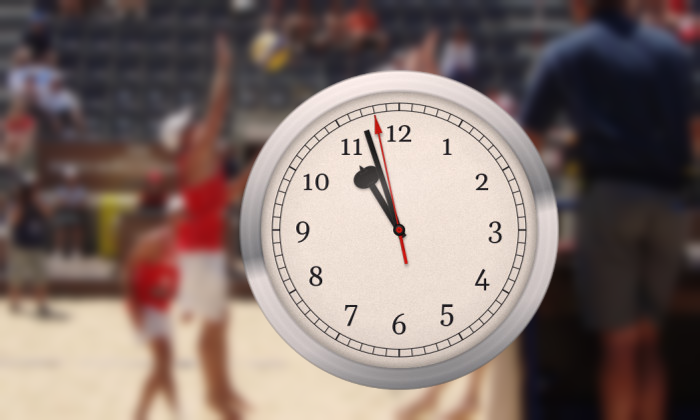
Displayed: 10h56m58s
